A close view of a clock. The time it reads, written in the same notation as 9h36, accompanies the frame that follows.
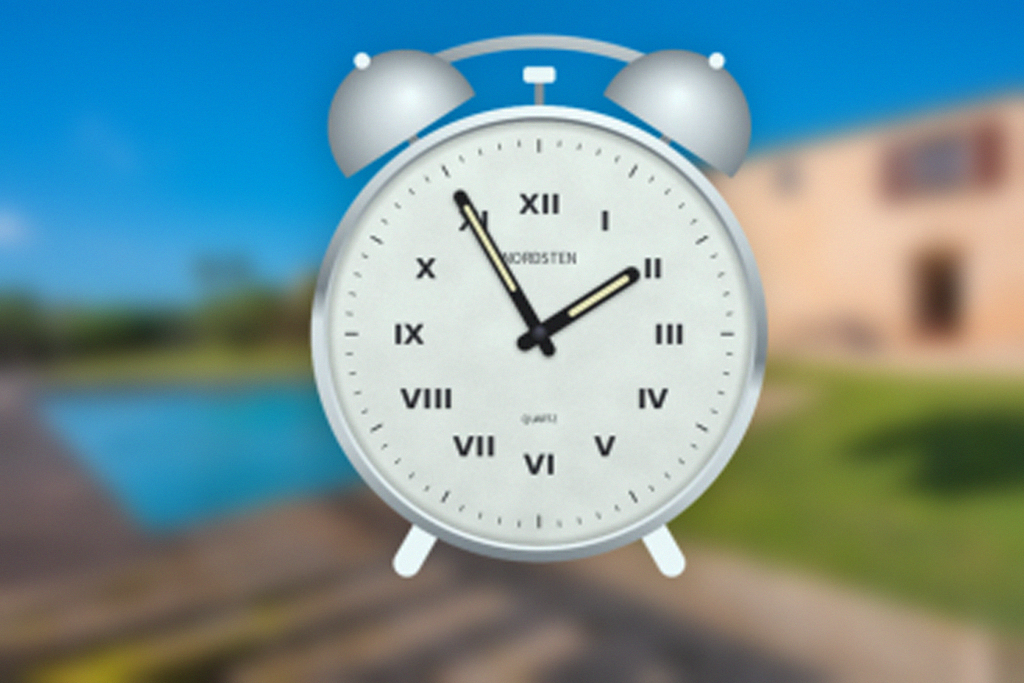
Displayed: 1h55
